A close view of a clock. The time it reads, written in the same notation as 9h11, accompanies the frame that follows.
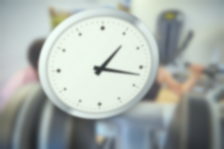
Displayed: 1h17
